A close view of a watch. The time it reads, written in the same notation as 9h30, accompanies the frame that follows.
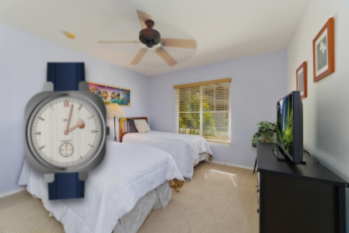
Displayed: 2h02
